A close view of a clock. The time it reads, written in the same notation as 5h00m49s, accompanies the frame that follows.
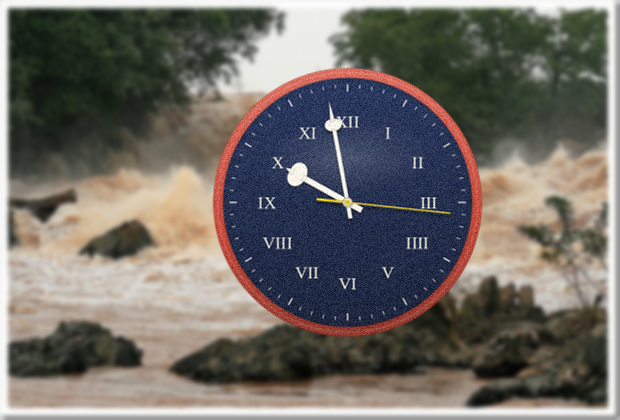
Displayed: 9h58m16s
